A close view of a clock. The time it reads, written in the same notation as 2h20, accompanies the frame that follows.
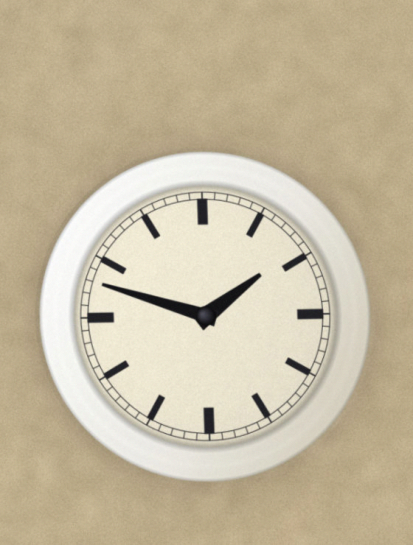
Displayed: 1h48
